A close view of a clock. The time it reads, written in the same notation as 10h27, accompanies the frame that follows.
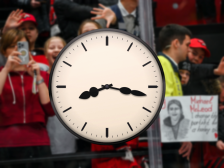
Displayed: 8h17
